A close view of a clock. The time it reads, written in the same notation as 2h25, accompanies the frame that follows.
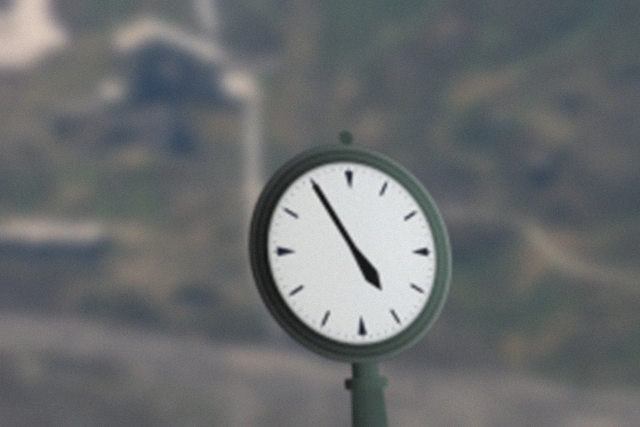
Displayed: 4h55
